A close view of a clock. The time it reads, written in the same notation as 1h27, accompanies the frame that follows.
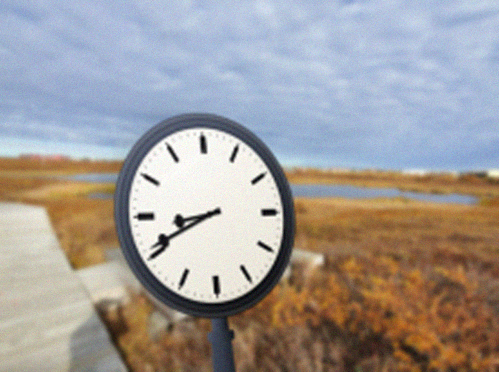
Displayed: 8h41
